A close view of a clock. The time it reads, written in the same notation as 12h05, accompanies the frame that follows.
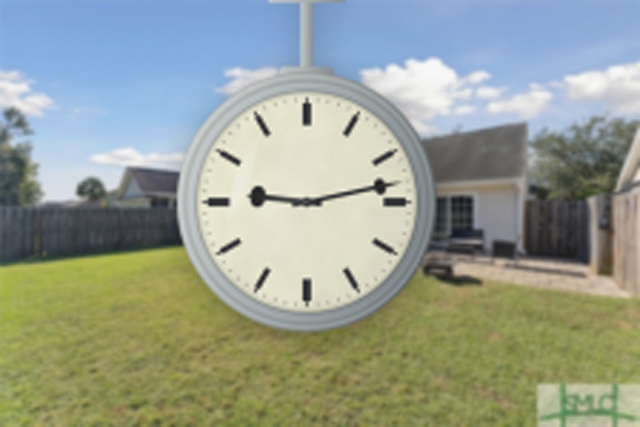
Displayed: 9h13
